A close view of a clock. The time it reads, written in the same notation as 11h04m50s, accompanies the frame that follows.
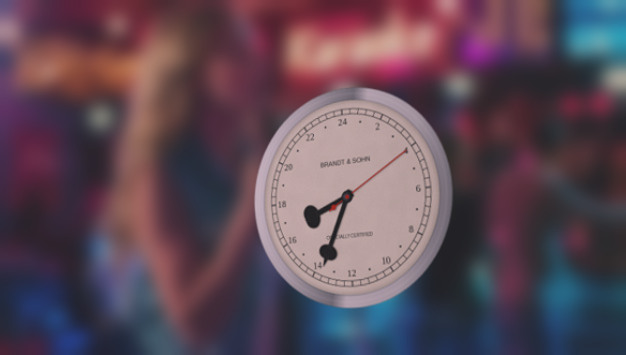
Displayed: 16h34m10s
